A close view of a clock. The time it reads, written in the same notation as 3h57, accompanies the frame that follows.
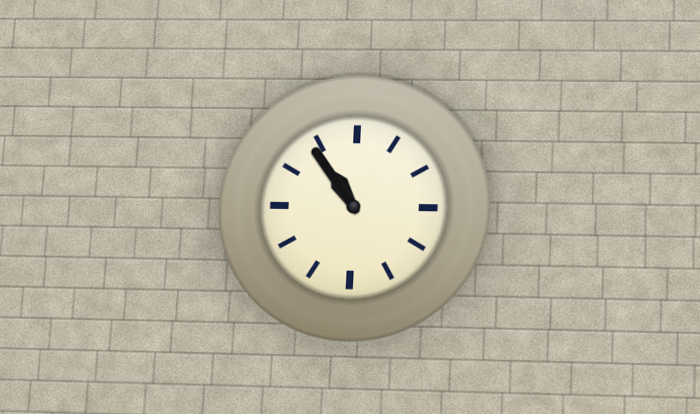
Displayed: 10h54
